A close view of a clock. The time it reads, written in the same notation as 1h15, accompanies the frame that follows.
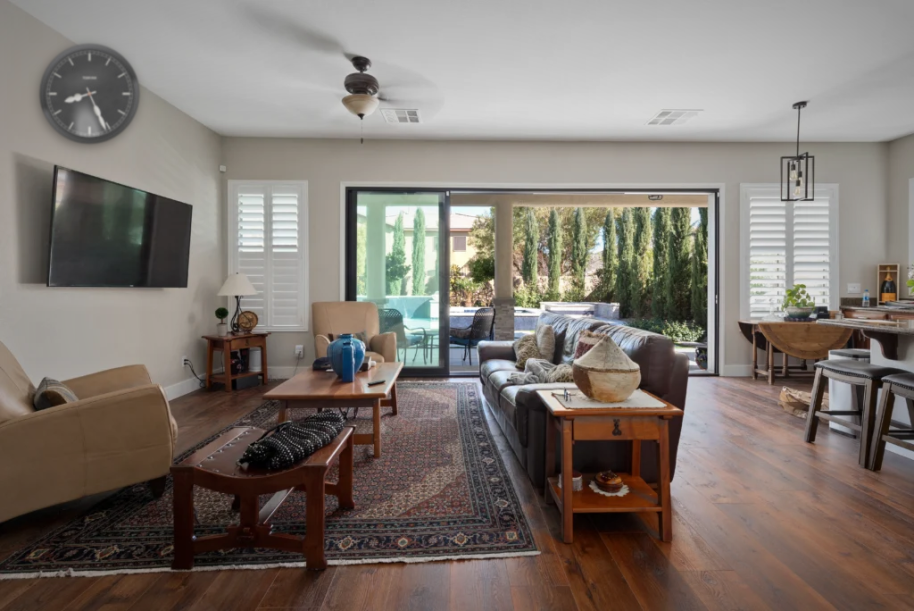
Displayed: 8h26
